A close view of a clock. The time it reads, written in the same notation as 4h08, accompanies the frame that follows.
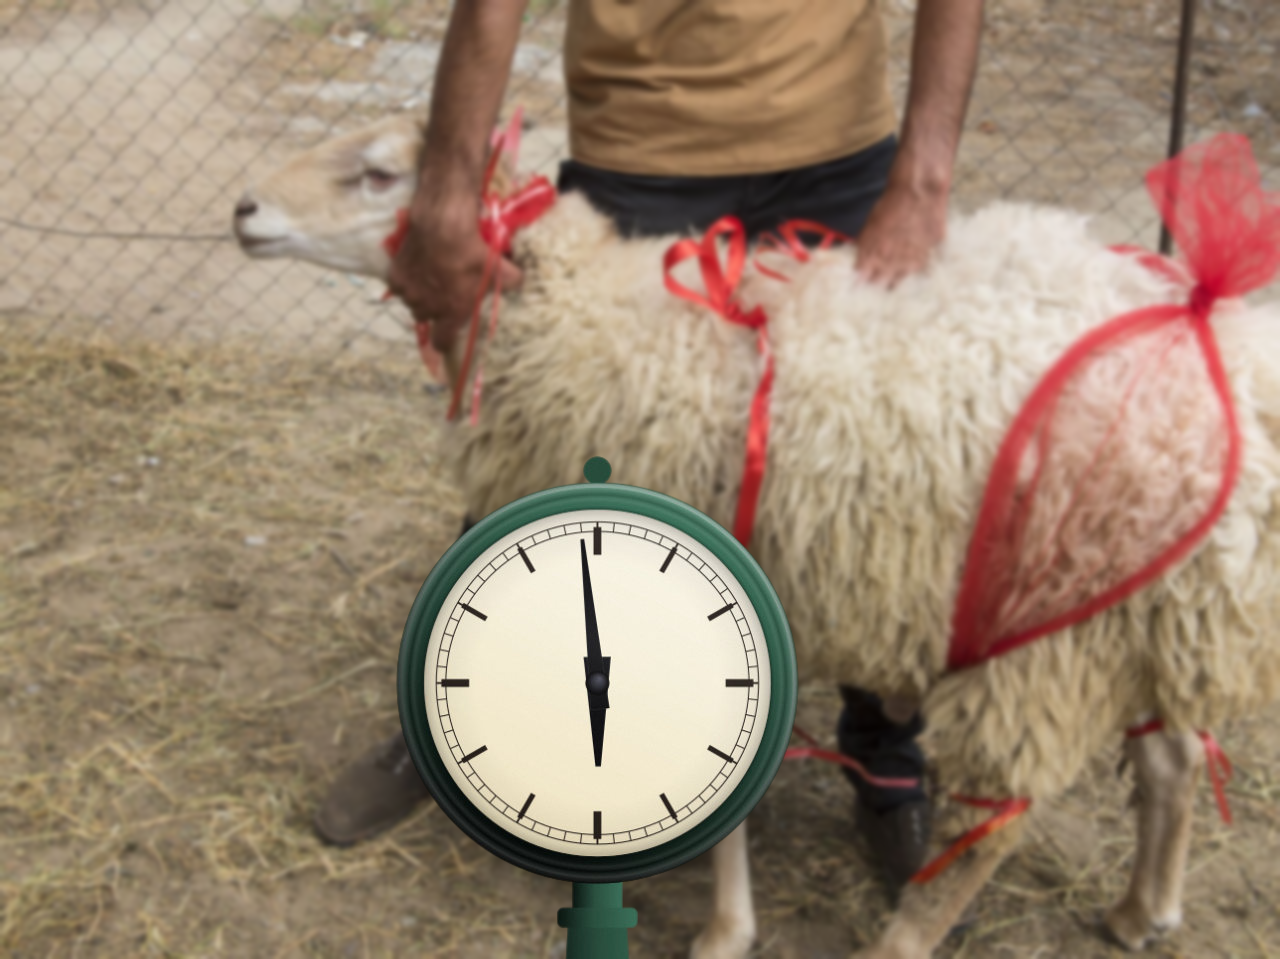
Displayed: 5h59
